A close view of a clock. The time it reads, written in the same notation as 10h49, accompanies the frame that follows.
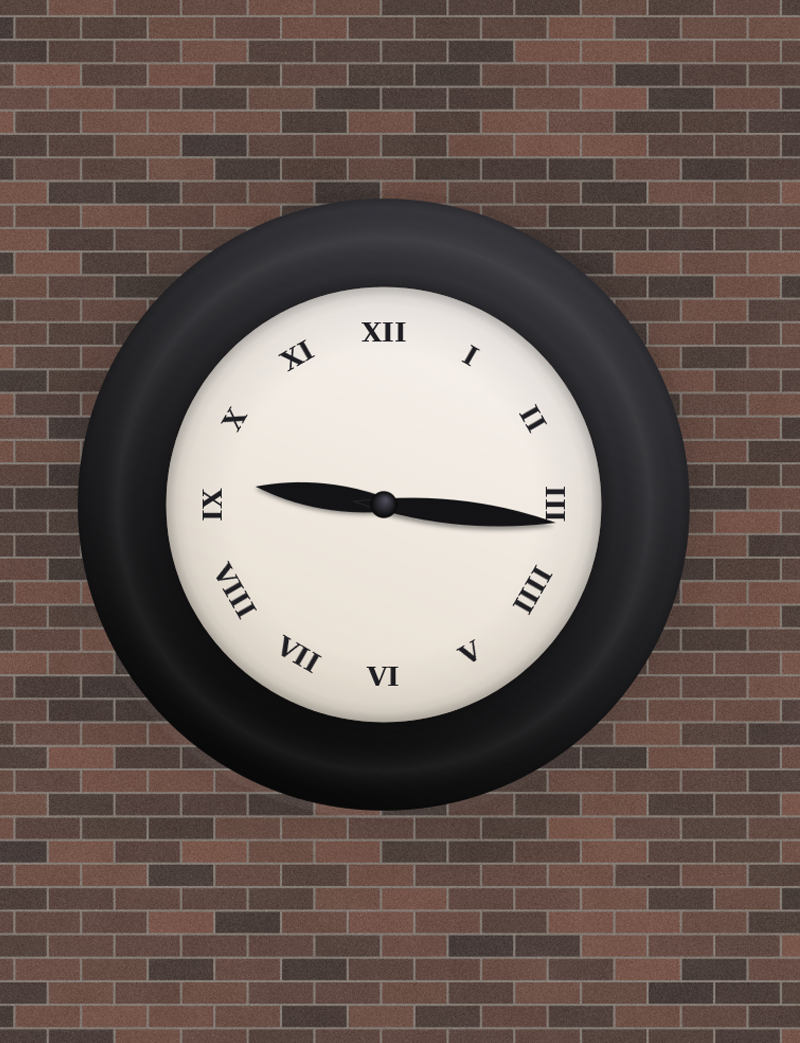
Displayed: 9h16
